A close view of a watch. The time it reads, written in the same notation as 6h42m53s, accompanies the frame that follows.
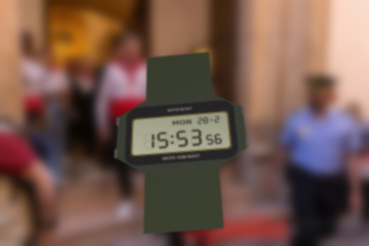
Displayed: 15h53m56s
